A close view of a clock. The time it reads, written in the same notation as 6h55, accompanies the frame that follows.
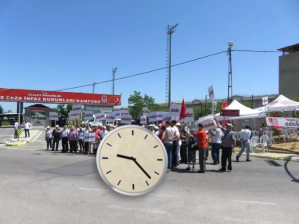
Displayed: 9h23
